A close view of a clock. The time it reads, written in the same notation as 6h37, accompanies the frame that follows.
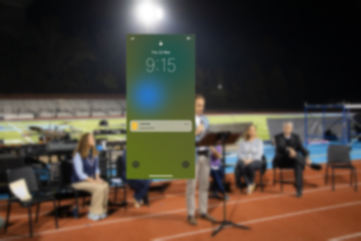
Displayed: 9h15
